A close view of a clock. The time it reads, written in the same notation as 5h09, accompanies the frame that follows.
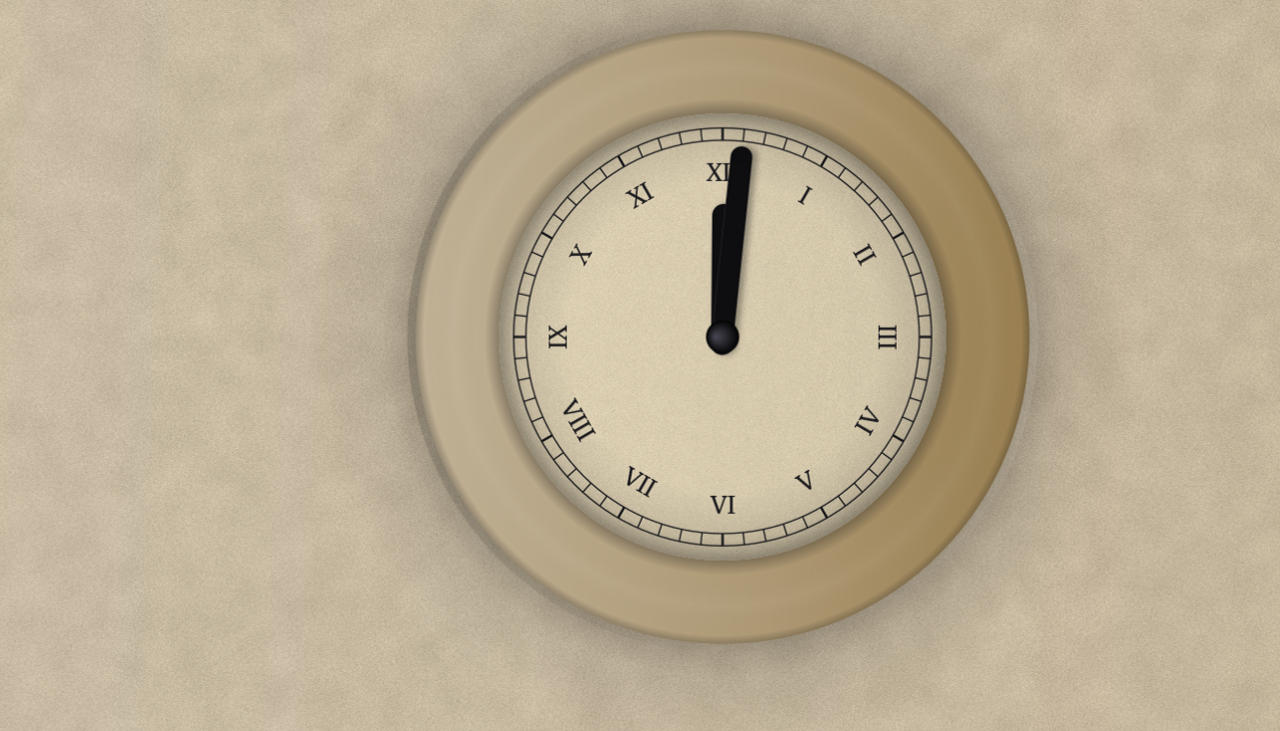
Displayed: 12h01
